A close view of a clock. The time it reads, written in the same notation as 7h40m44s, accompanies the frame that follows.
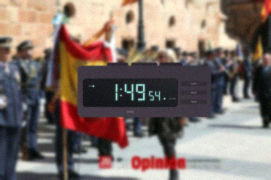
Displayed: 1h49m54s
